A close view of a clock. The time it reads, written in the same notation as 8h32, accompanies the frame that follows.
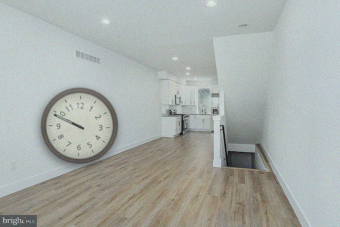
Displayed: 9h49
